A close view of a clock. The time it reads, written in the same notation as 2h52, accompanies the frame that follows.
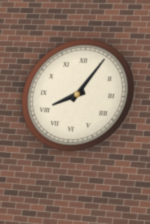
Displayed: 8h05
